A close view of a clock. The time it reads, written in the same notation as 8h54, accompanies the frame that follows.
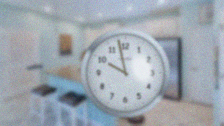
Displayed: 9h58
